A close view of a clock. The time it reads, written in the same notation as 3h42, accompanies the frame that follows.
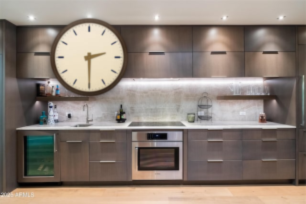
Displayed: 2h30
